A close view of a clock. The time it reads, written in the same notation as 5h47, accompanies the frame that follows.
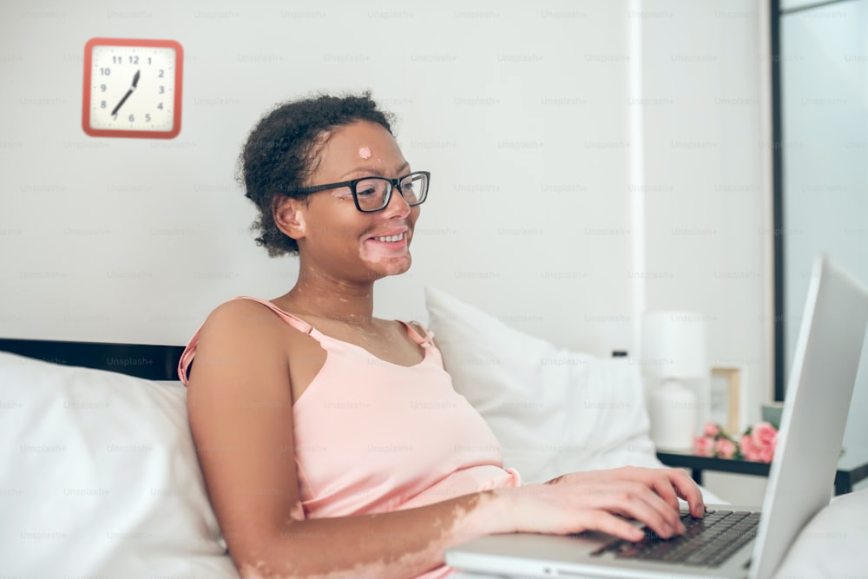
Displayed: 12h36
